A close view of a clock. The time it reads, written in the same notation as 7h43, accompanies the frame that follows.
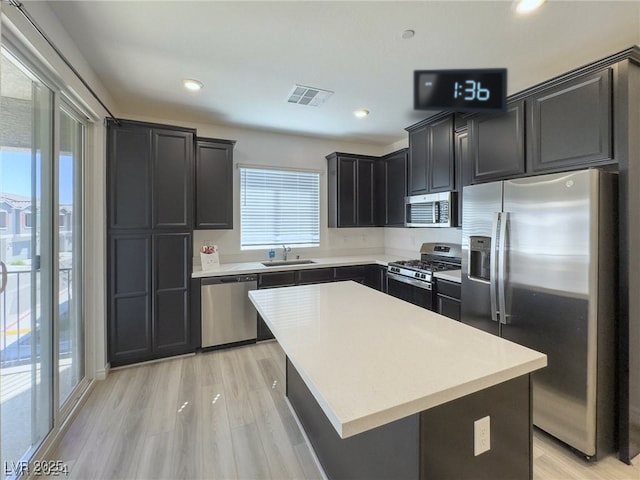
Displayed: 1h36
